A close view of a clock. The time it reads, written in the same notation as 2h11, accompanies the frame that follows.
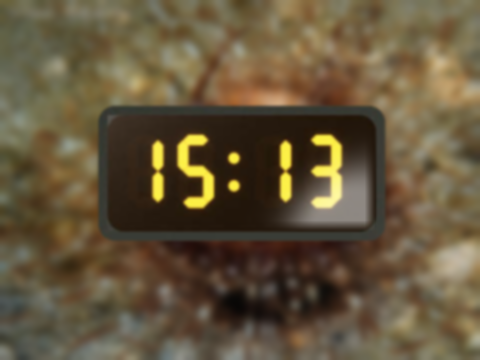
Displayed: 15h13
